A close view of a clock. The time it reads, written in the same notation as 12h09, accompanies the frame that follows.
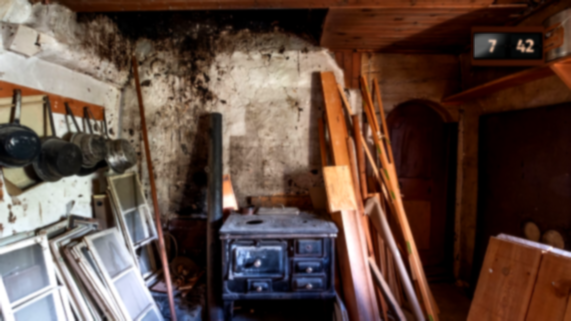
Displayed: 7h42
